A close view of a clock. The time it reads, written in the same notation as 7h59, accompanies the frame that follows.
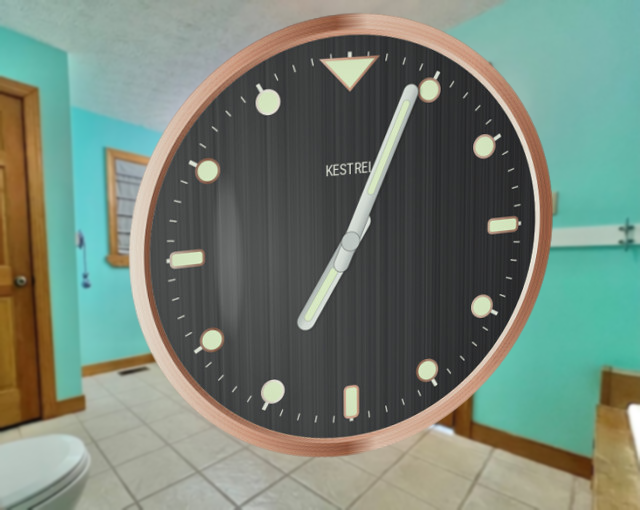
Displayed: 7h04
